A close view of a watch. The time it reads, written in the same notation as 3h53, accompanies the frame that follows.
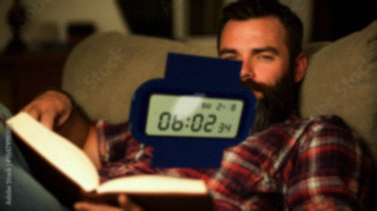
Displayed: 6h02
